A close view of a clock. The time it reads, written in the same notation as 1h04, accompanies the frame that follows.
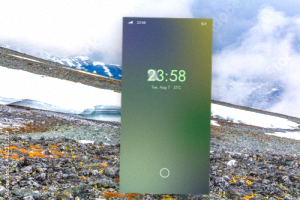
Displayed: 23h58
